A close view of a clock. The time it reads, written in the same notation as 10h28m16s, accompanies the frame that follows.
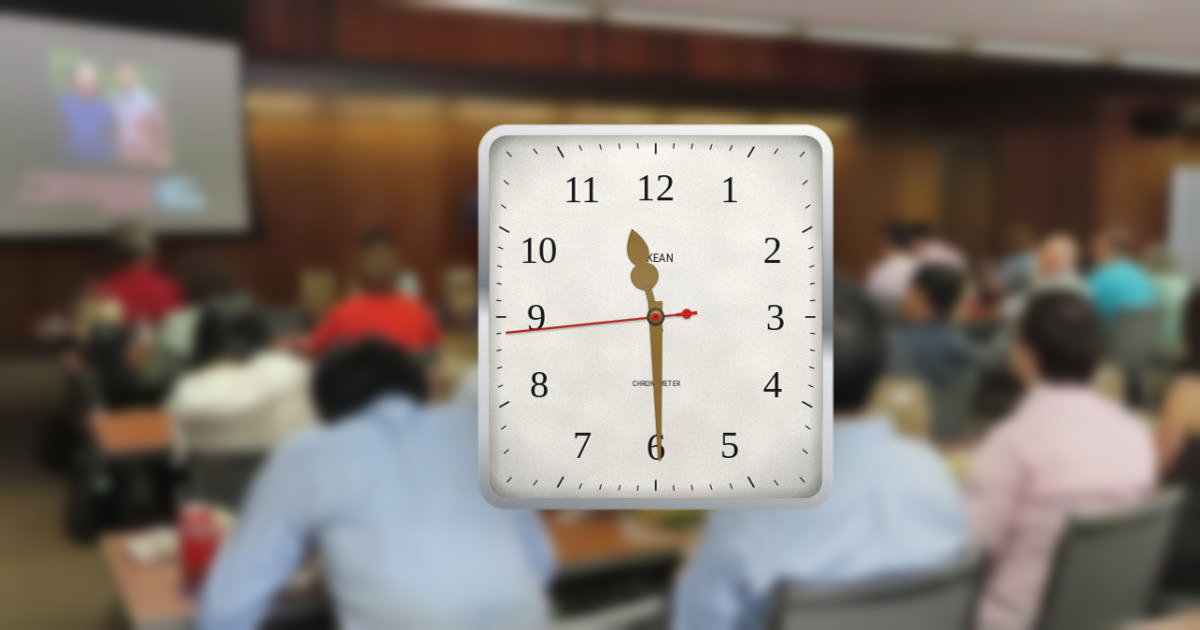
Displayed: 11h29m44s
